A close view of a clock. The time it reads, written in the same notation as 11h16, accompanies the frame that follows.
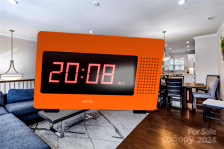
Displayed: 20h08
